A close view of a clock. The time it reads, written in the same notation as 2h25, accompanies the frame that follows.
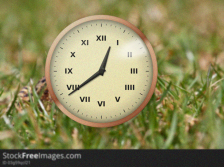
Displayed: 12h39
